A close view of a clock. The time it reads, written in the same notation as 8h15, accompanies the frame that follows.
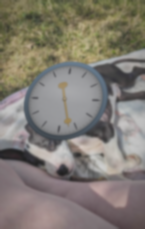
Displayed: 11h27
